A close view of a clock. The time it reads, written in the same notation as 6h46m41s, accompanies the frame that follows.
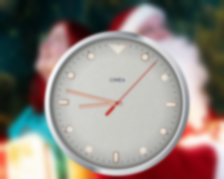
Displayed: 8h47m07s
